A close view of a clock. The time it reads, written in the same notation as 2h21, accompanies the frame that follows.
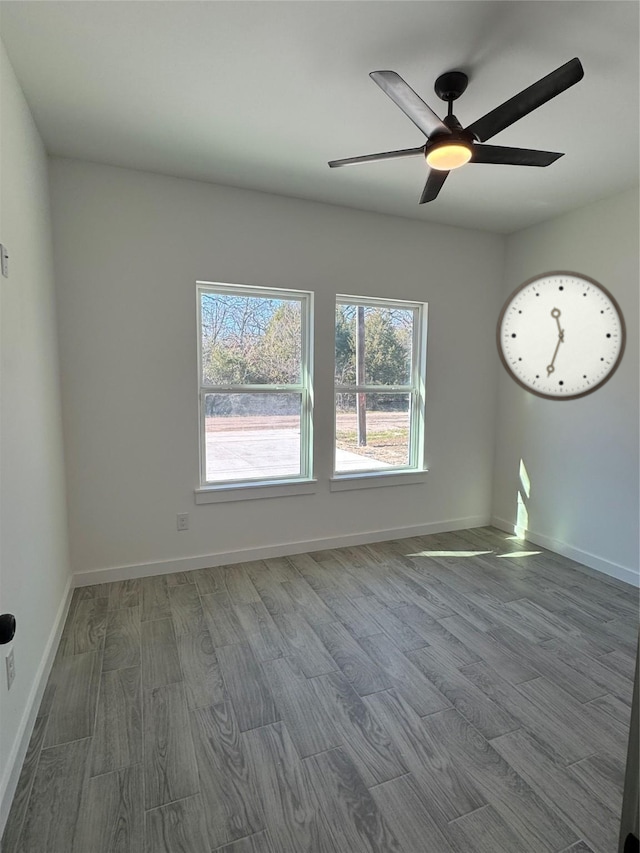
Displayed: 11h33
